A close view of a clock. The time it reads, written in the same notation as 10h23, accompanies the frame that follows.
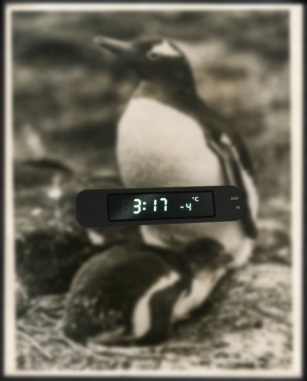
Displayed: 3h17
